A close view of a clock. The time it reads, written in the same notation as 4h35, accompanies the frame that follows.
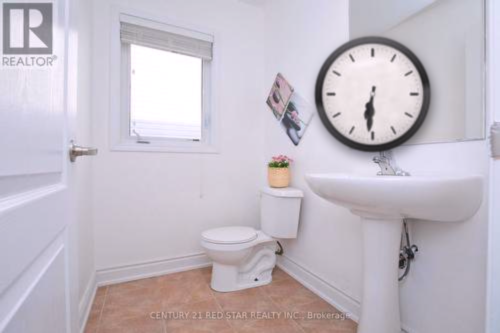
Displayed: 6h31
